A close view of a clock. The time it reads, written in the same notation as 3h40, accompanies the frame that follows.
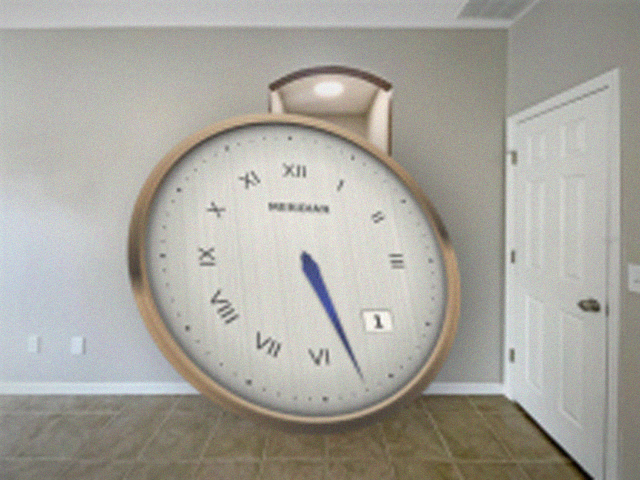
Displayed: 5h27
